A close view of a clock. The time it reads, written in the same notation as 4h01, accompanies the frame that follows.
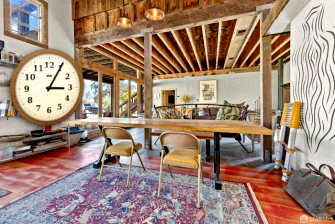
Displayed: 3h05
